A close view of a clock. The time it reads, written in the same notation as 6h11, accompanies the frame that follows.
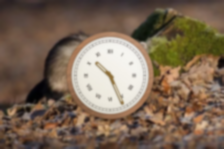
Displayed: 10h26
